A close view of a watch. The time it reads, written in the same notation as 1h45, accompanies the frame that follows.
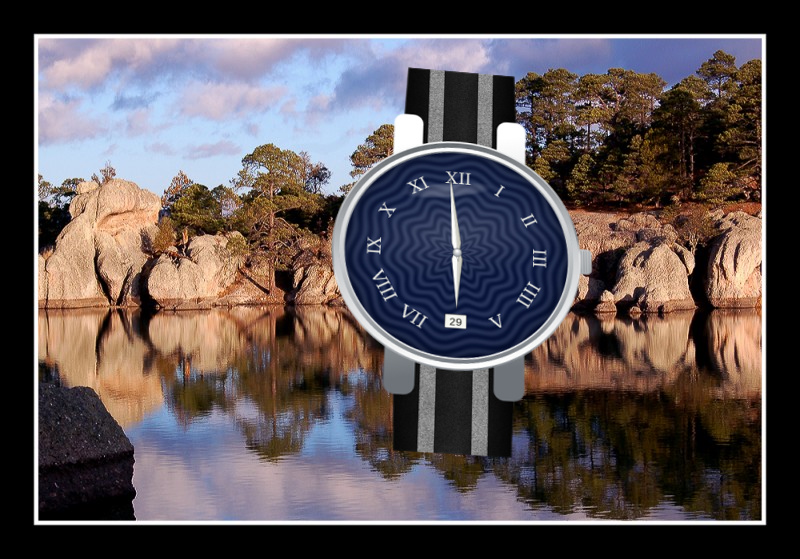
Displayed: 5h59
